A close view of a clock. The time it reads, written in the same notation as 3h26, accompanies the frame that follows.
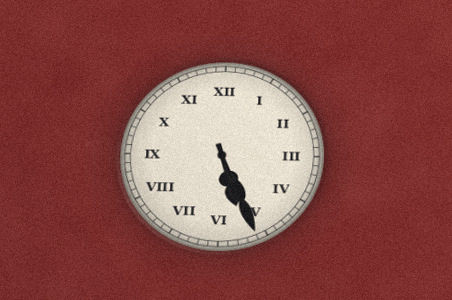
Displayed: 5h26
